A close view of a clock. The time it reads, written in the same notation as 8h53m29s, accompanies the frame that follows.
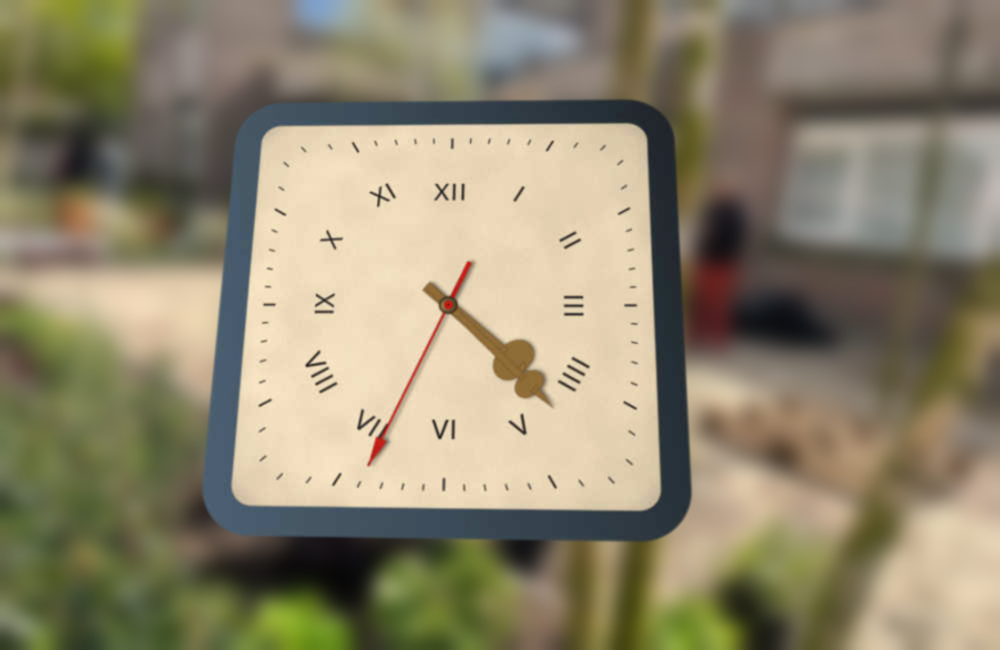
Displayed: 4h22m34s
